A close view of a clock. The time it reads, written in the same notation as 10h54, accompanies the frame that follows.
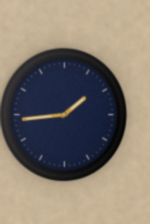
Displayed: 1h44
